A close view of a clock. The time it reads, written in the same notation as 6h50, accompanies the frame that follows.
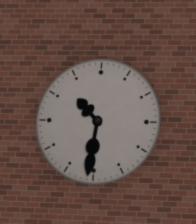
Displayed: 10h31
